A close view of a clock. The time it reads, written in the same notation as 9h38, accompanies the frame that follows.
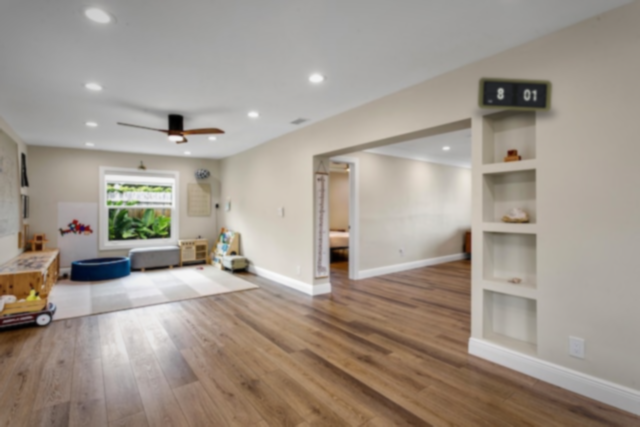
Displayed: 8h01
